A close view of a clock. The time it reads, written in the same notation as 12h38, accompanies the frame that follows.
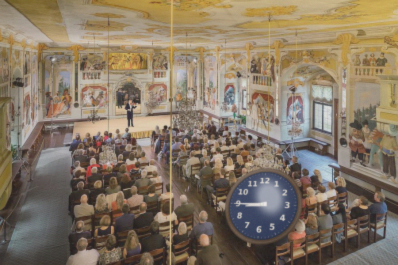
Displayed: 8h45
